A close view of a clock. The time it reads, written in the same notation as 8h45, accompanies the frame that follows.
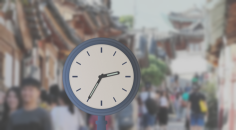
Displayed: 2h35
